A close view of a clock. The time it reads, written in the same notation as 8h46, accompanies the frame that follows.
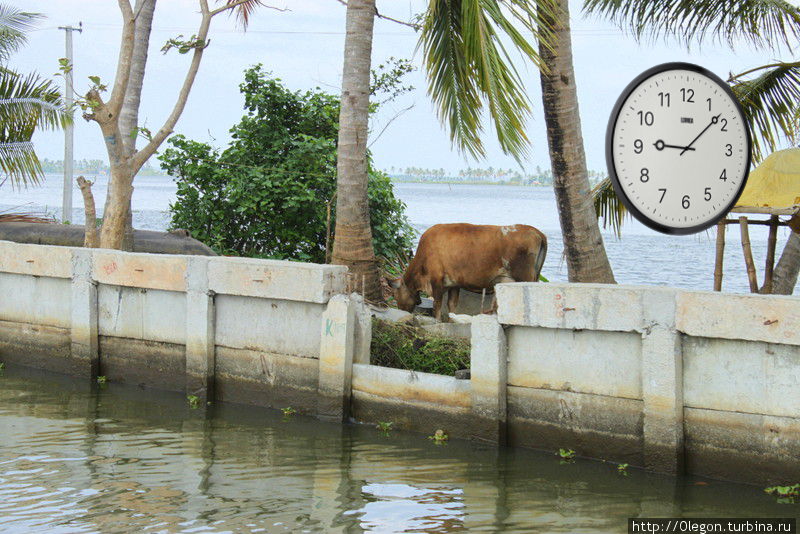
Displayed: 9h08
